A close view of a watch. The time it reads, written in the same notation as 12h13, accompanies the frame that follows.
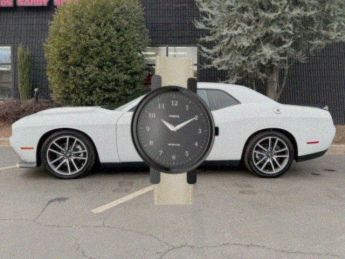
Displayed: 10h10
